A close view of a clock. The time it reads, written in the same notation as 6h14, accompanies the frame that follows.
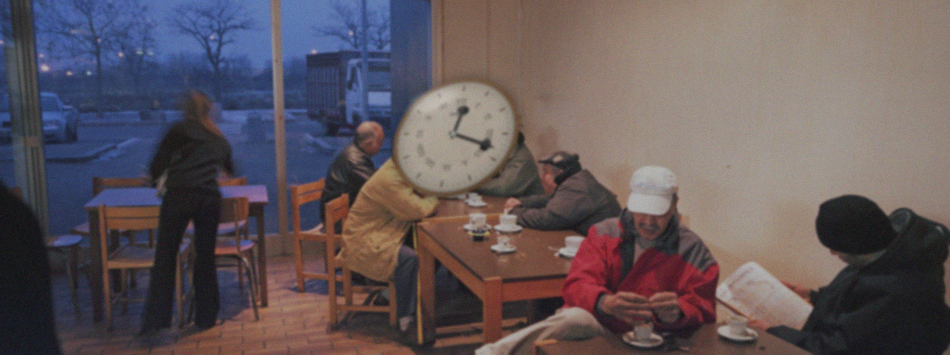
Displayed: 12h18
